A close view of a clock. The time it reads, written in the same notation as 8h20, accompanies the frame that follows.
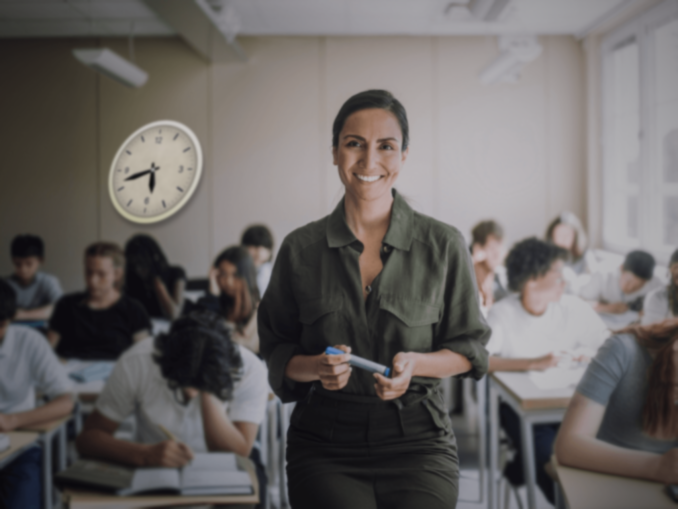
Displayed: 5h42
